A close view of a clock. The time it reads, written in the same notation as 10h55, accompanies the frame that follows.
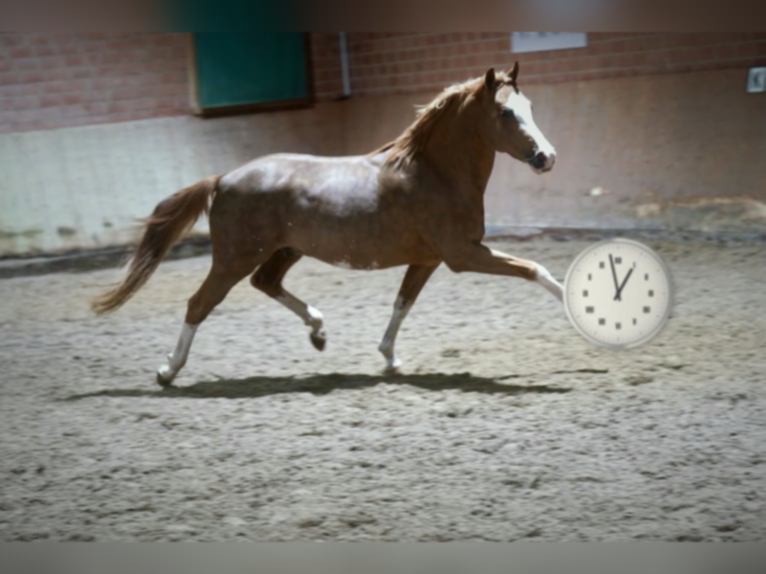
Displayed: 12h58
